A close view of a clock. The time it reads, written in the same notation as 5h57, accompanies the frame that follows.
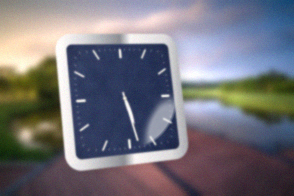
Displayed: 5h28
